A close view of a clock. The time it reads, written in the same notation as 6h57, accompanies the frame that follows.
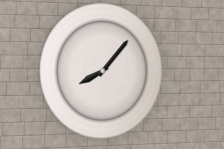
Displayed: 8h07
